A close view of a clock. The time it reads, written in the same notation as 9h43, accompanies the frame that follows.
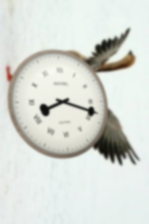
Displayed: 8h18
